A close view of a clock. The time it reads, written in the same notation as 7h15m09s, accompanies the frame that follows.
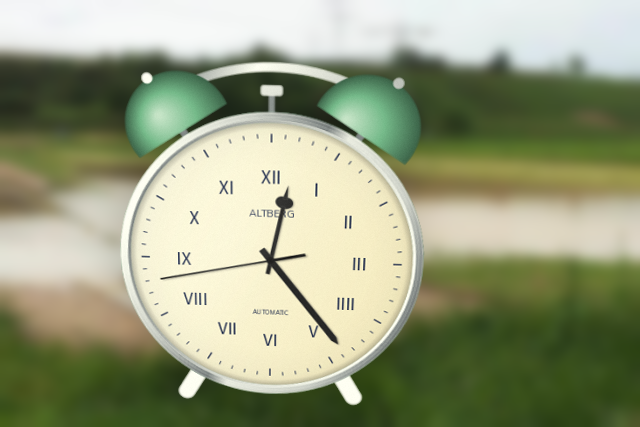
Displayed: 12h23m43s
